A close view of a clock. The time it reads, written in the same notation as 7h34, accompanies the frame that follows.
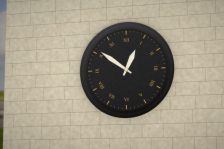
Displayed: 12h51
